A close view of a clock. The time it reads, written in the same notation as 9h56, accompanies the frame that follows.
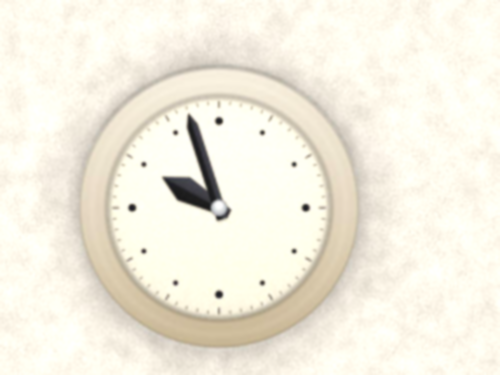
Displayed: 9h57
